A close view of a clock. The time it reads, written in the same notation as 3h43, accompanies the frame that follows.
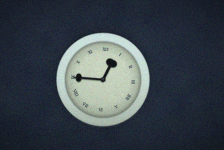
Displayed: 12h45
